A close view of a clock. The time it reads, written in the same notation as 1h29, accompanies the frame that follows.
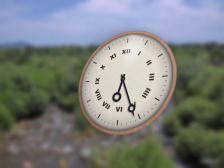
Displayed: 6h26
